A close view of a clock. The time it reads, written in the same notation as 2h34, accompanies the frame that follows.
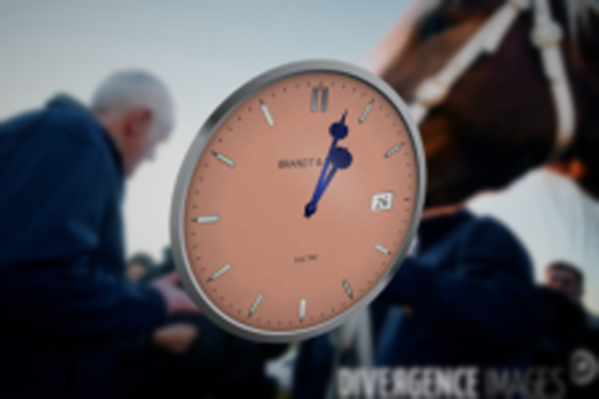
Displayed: 1h03
